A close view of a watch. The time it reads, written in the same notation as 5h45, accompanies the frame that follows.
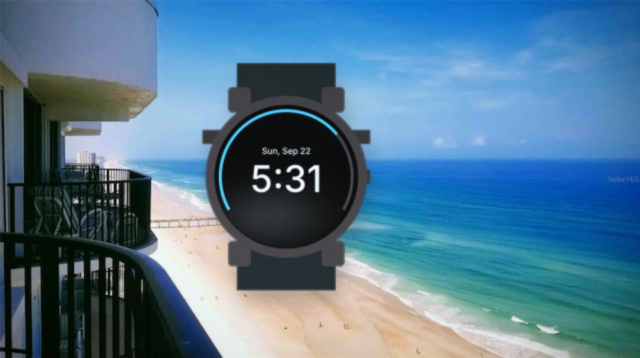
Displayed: 5h31
